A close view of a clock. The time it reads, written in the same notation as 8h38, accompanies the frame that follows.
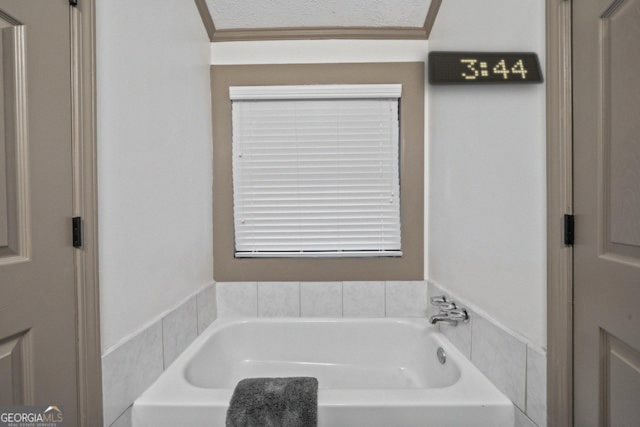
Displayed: 3h44
